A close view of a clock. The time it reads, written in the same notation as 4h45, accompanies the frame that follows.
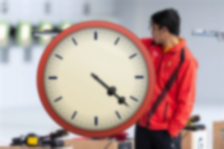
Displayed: 4h22
